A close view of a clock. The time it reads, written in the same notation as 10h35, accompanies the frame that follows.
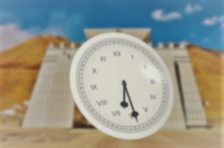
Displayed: 6h29
